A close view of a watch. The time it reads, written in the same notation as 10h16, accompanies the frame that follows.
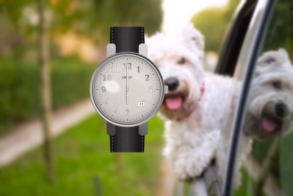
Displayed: 6h00
